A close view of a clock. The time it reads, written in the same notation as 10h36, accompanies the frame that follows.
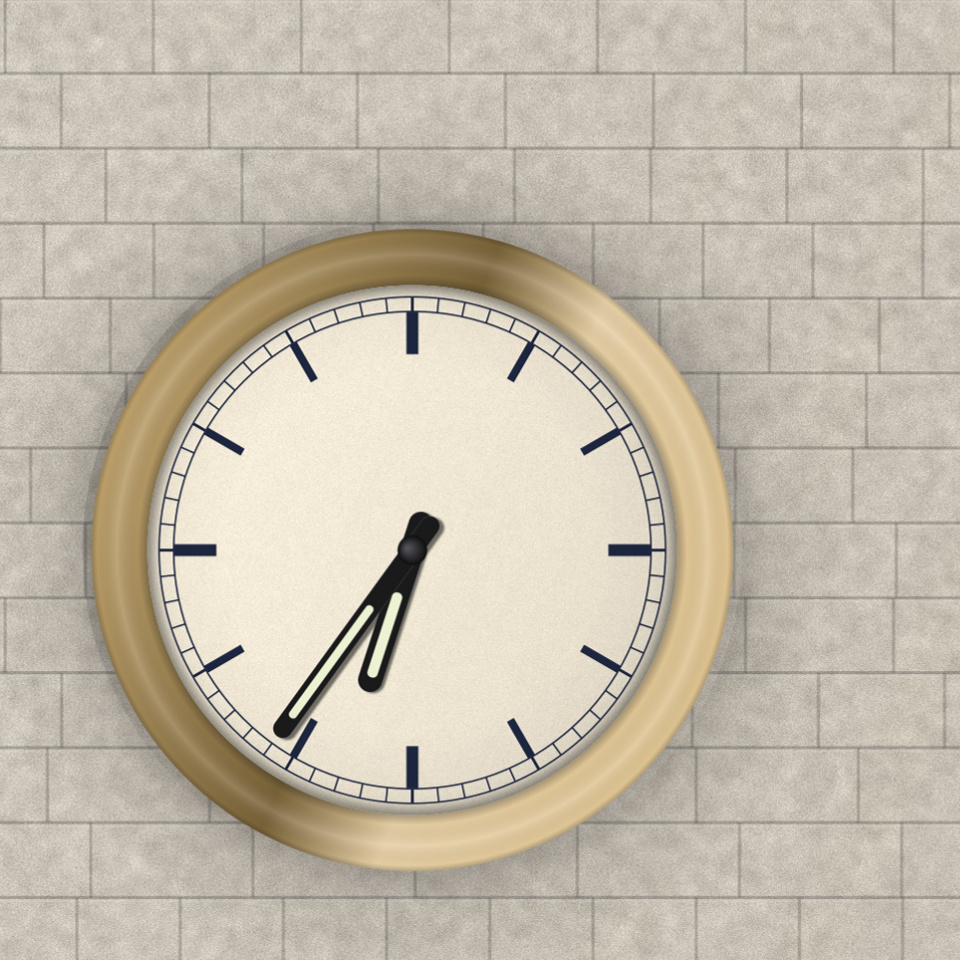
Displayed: 6h36
